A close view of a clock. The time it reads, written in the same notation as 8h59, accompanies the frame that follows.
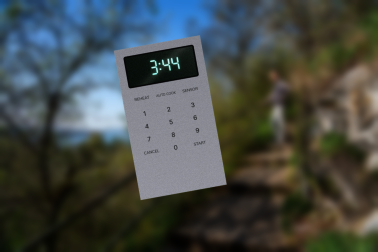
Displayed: 3h44
